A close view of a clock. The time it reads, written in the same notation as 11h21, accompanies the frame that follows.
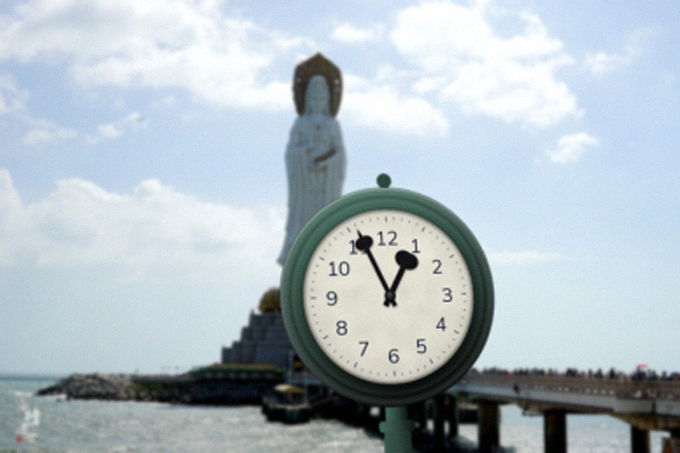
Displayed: 12h56
